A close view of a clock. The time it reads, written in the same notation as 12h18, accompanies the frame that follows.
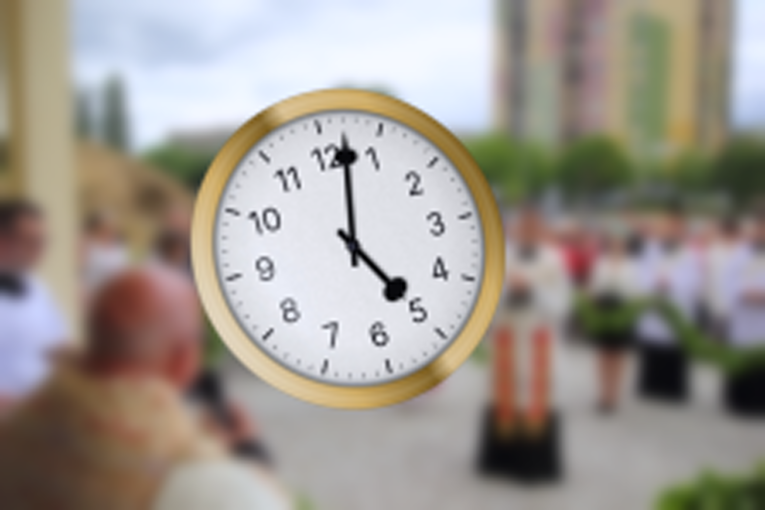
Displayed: 5h02
